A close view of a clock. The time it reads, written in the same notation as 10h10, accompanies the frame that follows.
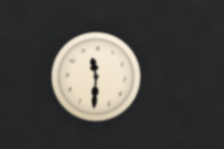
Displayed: 11h30
